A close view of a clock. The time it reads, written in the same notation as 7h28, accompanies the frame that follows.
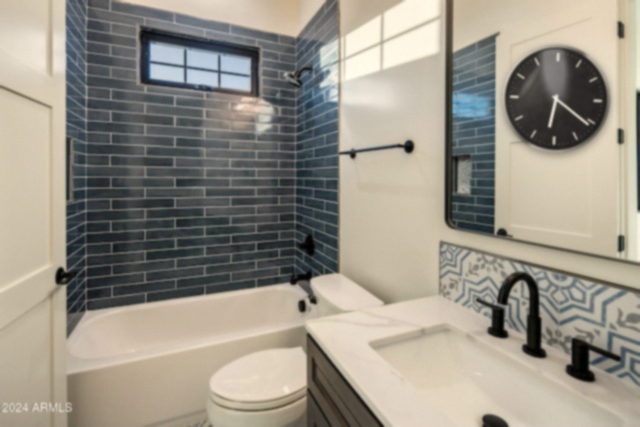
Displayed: 6h21
